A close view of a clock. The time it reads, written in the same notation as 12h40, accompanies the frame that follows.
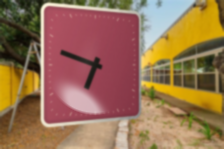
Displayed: 6h48
